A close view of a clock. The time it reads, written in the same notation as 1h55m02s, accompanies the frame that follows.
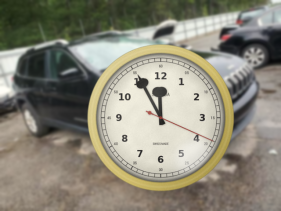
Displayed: 11h55m19s
